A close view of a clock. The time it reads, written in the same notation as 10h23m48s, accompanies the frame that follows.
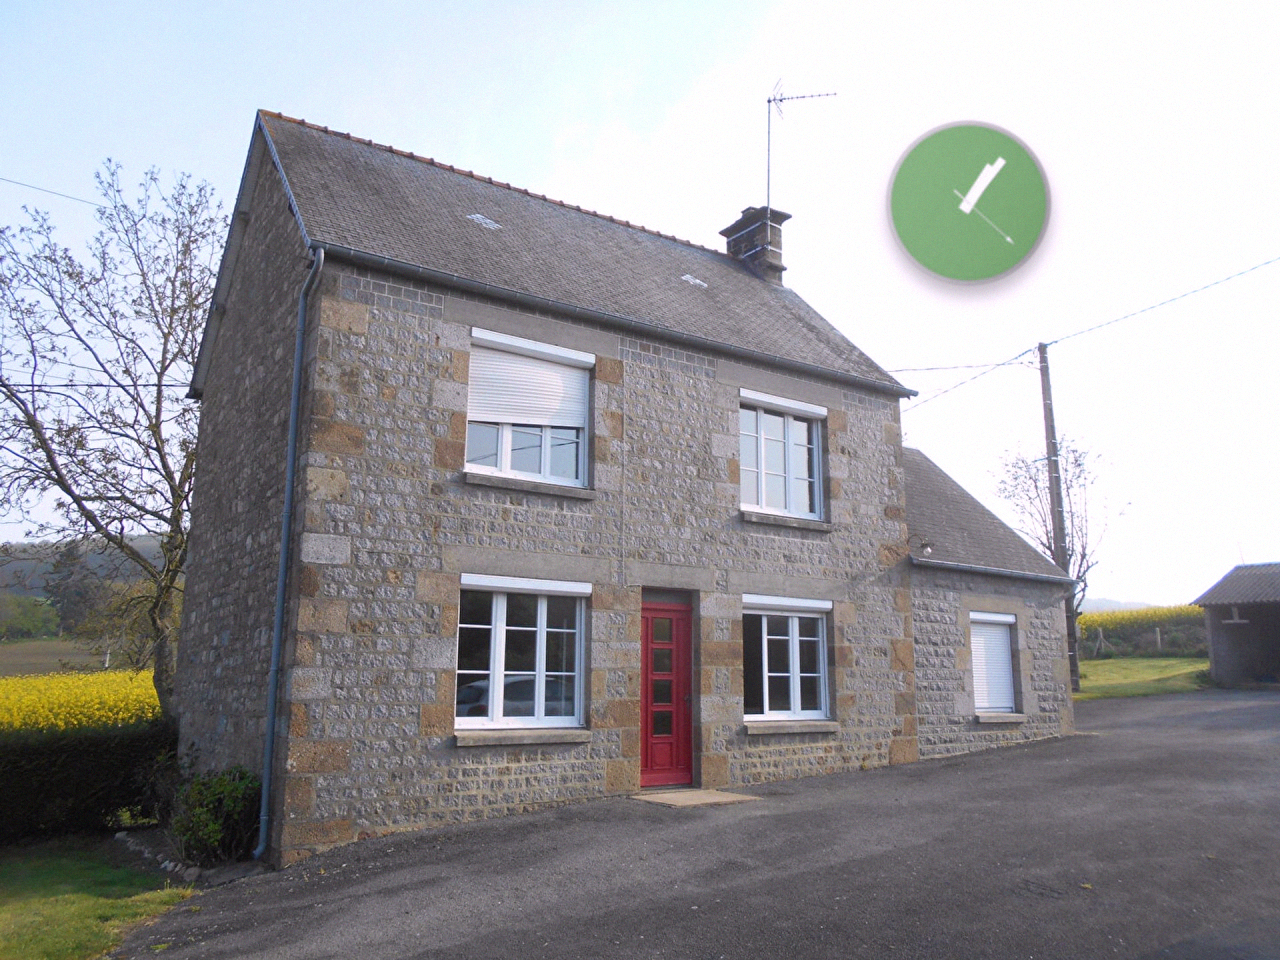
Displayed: 1h06m22s
